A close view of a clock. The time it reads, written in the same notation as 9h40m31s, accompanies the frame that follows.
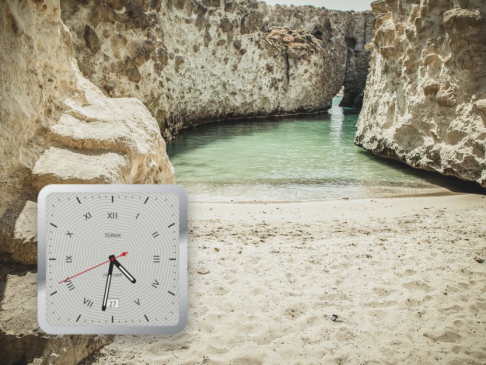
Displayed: 4h31m41s
